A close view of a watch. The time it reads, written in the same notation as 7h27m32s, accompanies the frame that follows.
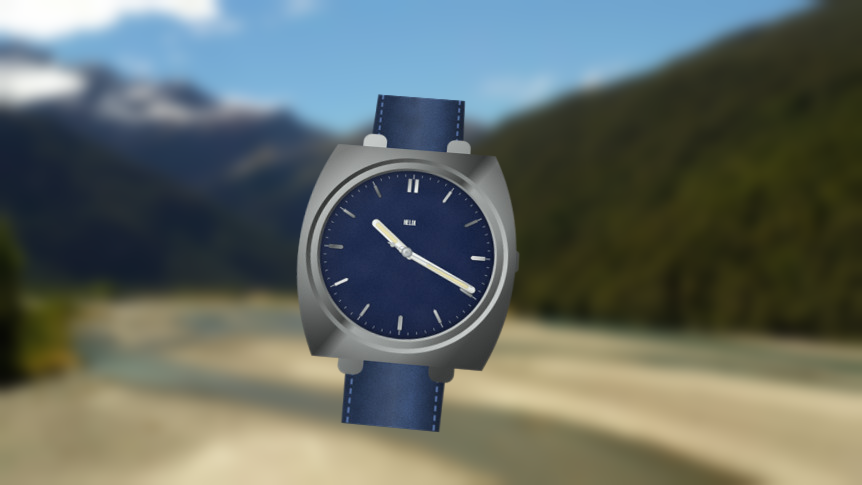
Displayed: 10h19m19s
